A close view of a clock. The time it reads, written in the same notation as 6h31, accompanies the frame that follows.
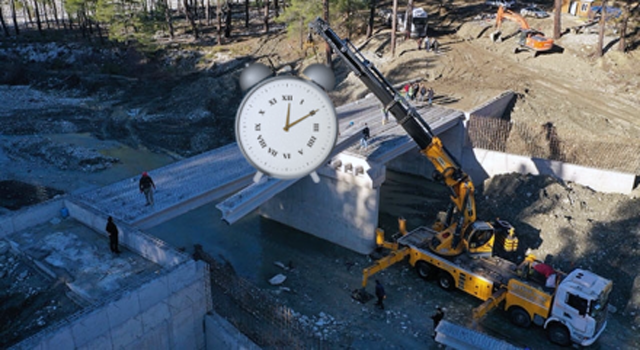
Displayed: 12h10
